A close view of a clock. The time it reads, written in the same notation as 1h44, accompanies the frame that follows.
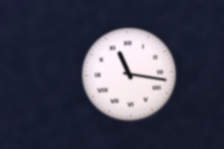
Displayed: 11h17
